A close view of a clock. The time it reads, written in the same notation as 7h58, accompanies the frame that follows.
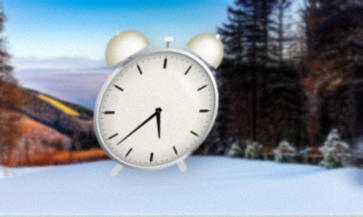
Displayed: 5h38
